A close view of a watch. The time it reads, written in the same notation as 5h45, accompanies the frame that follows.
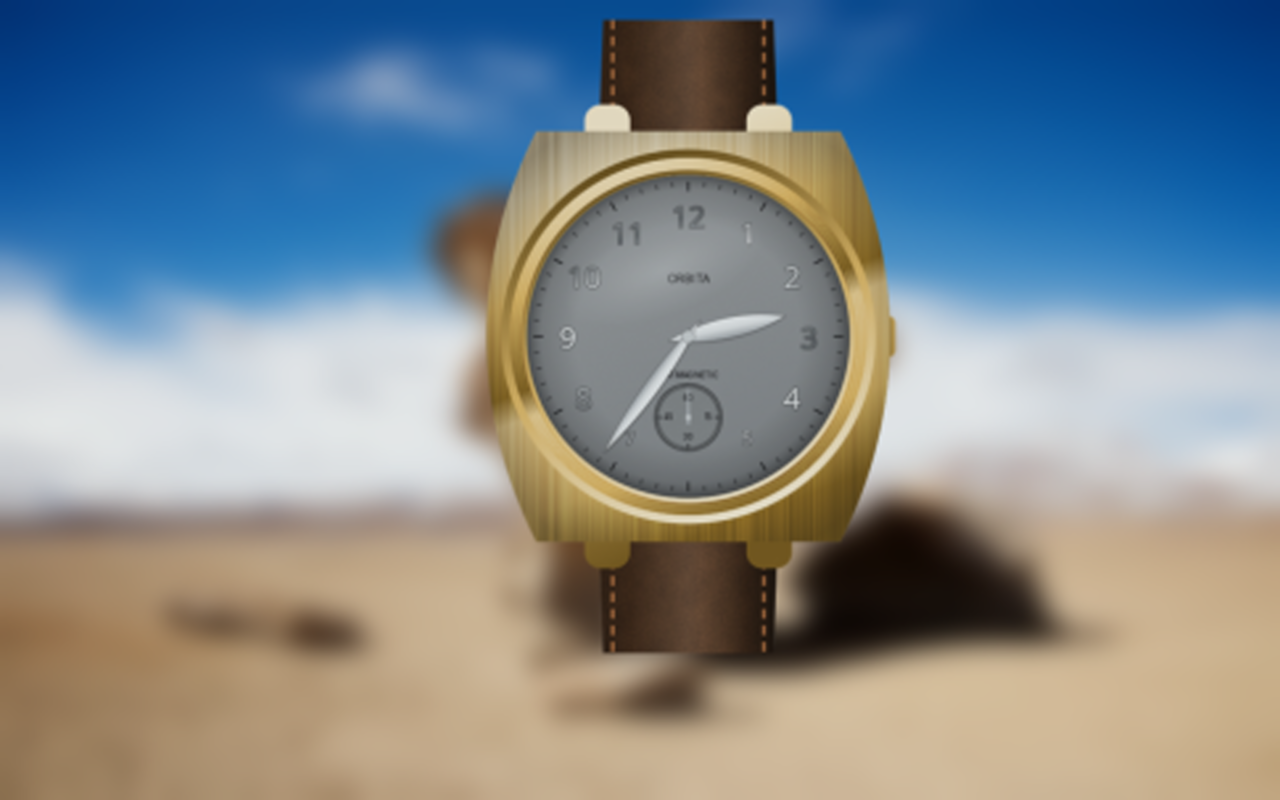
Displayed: 2h36
